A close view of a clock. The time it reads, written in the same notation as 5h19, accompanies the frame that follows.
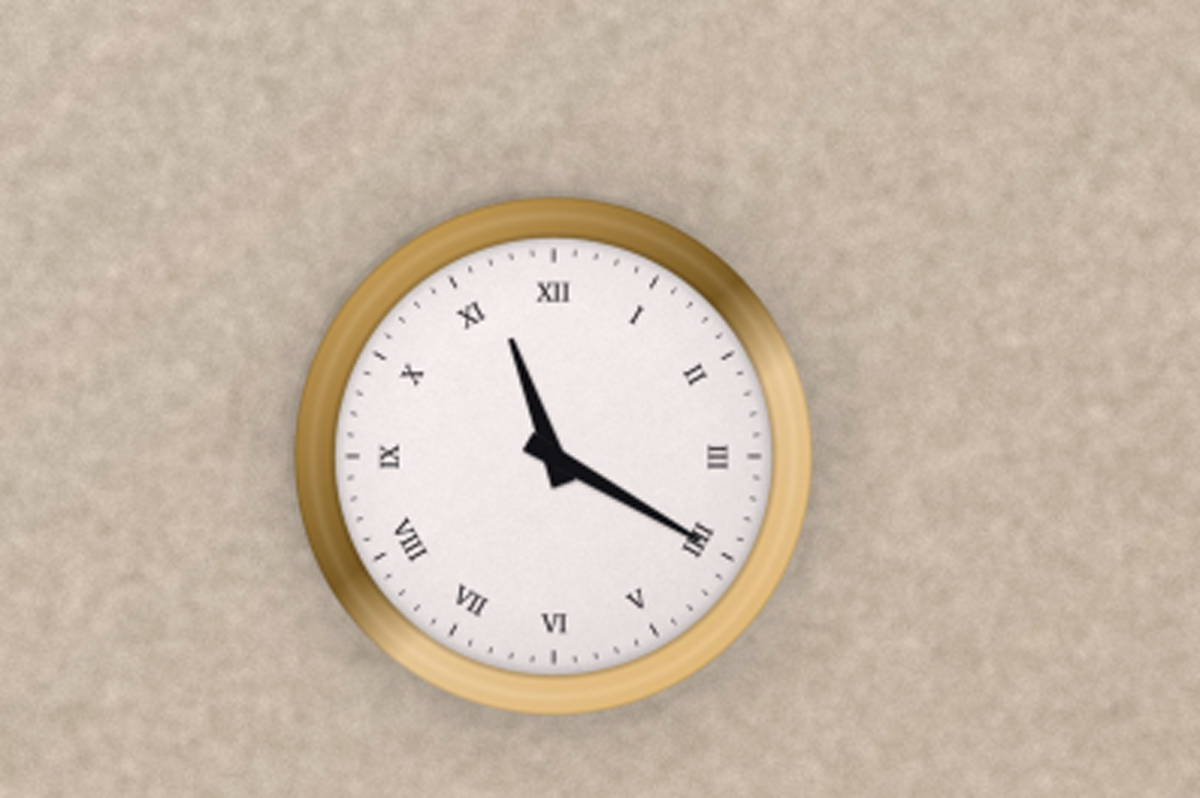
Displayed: 11h20
